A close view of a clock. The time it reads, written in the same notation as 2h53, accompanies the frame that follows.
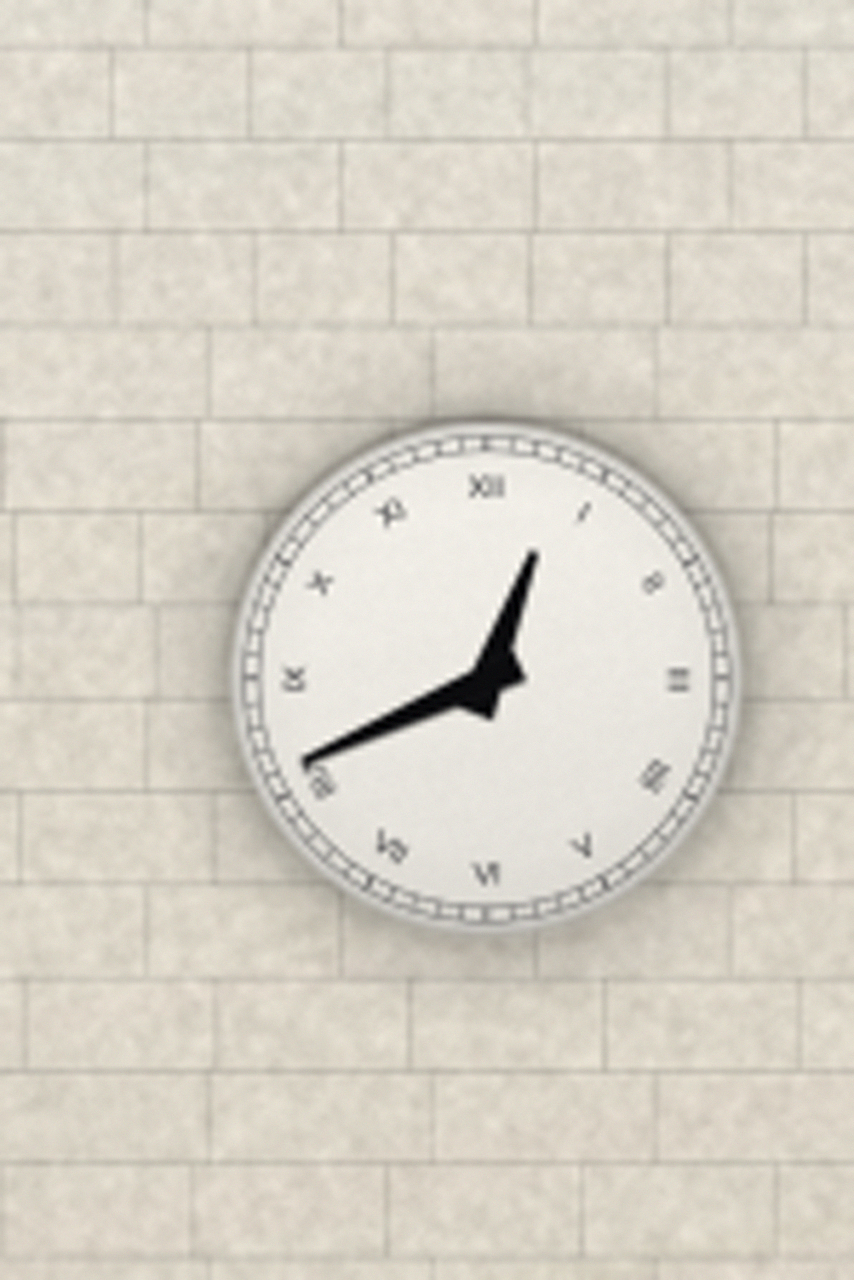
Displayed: 12h41
